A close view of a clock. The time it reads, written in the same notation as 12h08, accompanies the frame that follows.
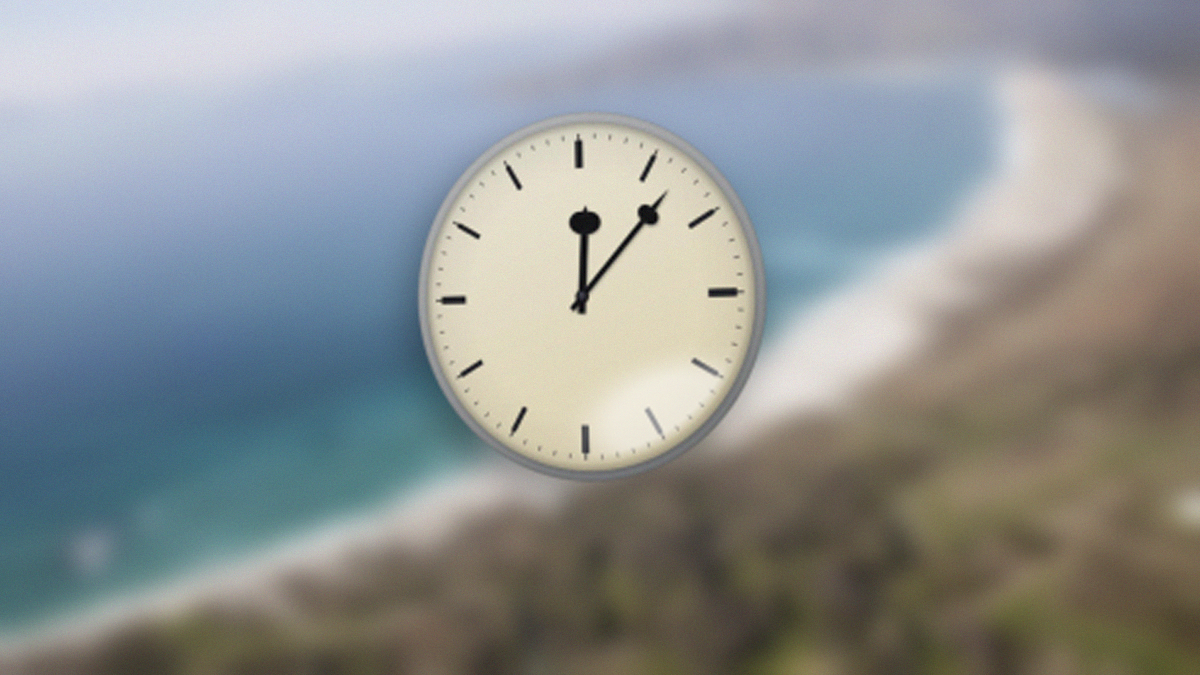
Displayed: 12h07
